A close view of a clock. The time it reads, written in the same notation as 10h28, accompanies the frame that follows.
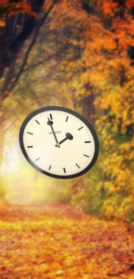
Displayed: 1h59
